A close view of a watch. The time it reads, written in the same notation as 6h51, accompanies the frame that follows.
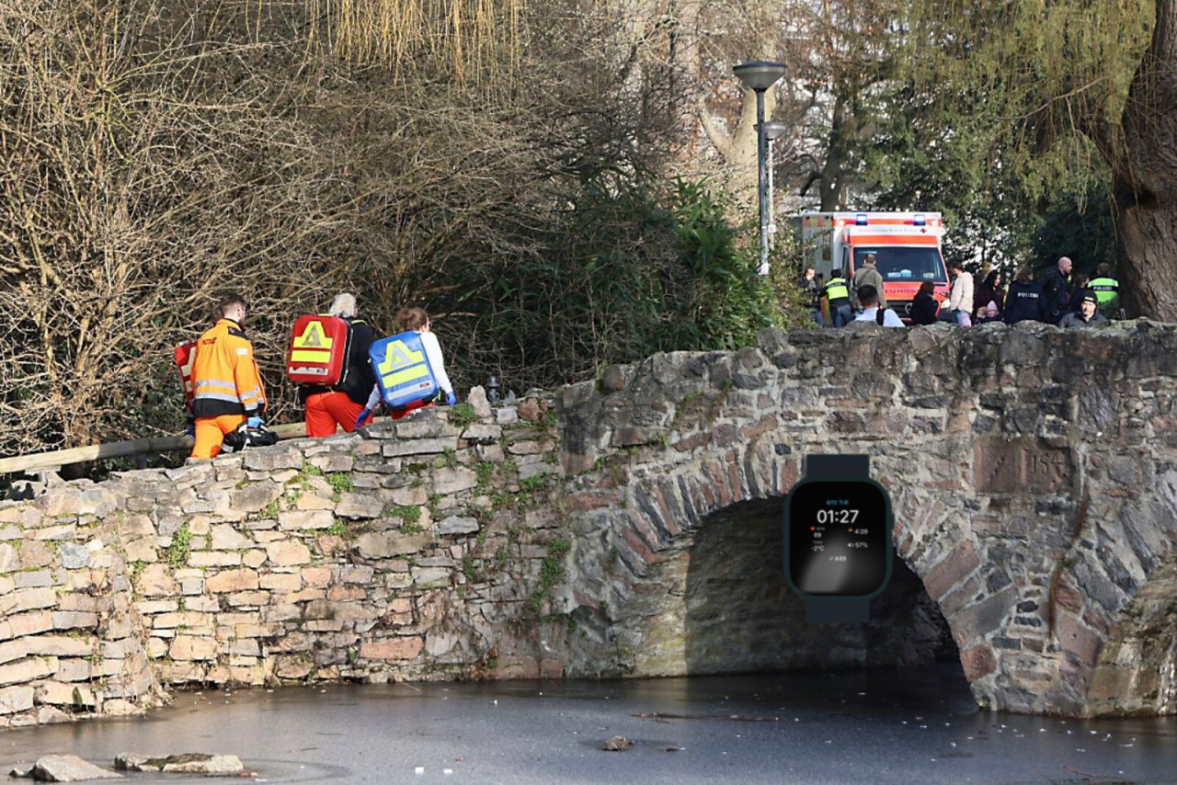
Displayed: 1h27
